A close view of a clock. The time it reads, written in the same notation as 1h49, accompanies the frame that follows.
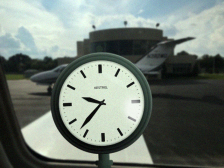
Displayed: 9h37
